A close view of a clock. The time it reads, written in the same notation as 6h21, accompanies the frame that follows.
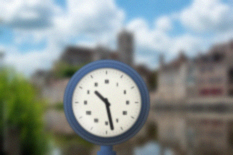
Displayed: 10h28
